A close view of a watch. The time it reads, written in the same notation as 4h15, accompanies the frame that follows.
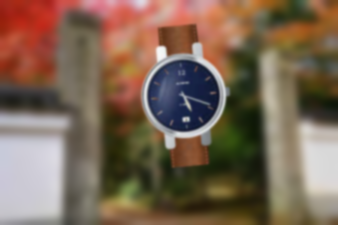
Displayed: 5h19
